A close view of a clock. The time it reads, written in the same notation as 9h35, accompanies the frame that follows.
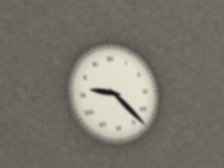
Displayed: 9h23
